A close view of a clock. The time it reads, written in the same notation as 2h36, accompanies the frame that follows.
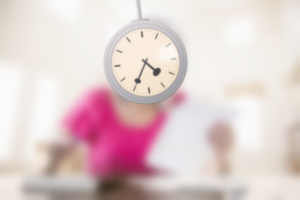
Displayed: 4h35
